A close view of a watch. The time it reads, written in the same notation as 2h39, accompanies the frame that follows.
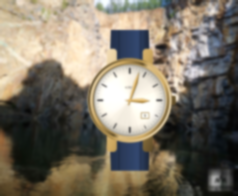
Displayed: 3h03
